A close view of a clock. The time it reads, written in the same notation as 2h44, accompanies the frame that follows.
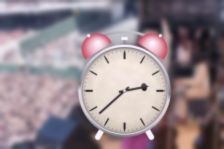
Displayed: 2h38
